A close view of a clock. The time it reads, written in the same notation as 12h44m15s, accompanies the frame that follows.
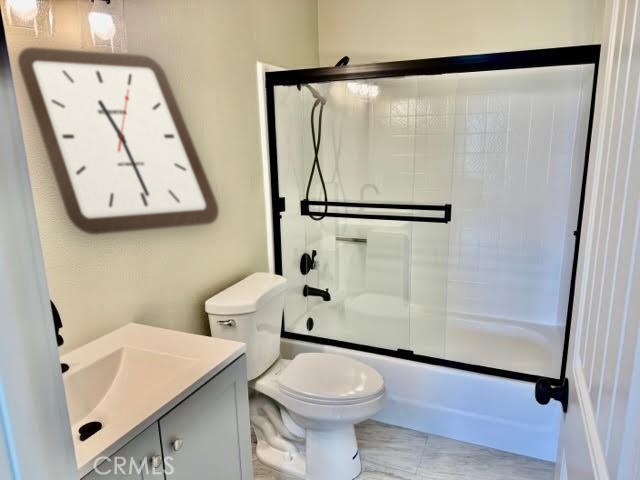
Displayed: 11h29m05s
